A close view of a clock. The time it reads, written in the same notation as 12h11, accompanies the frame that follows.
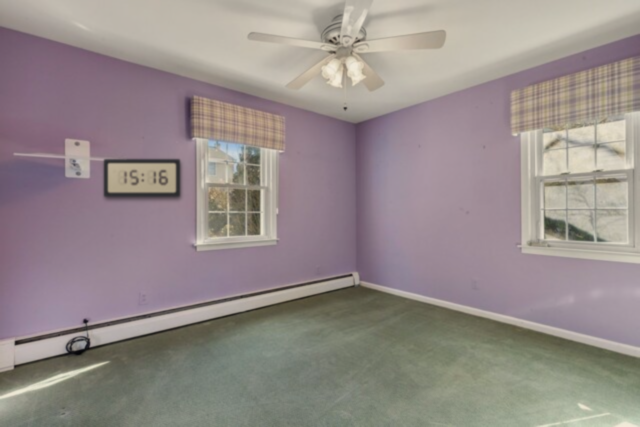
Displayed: 15h16
